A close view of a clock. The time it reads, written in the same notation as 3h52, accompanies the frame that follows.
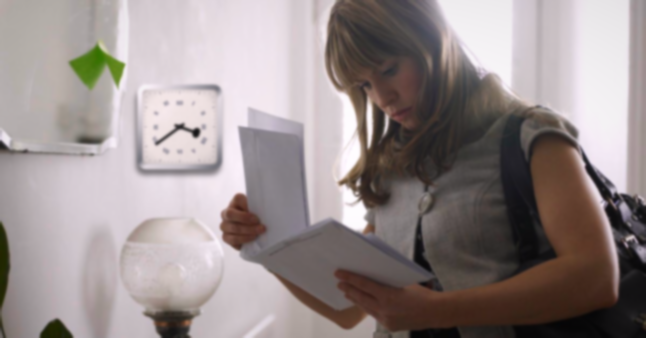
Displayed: 3h39
